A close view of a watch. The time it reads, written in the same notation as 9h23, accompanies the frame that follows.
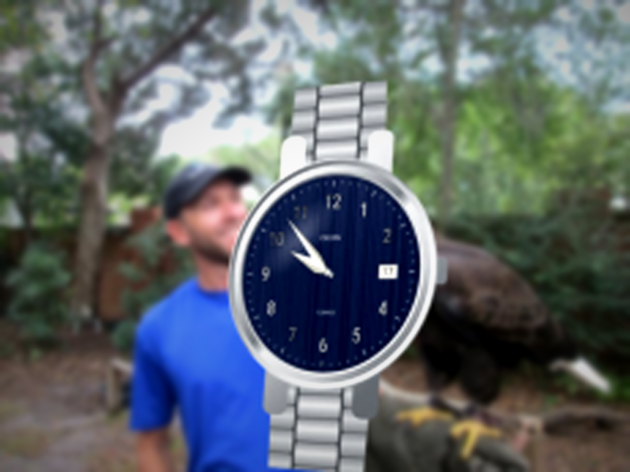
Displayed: 9h53
